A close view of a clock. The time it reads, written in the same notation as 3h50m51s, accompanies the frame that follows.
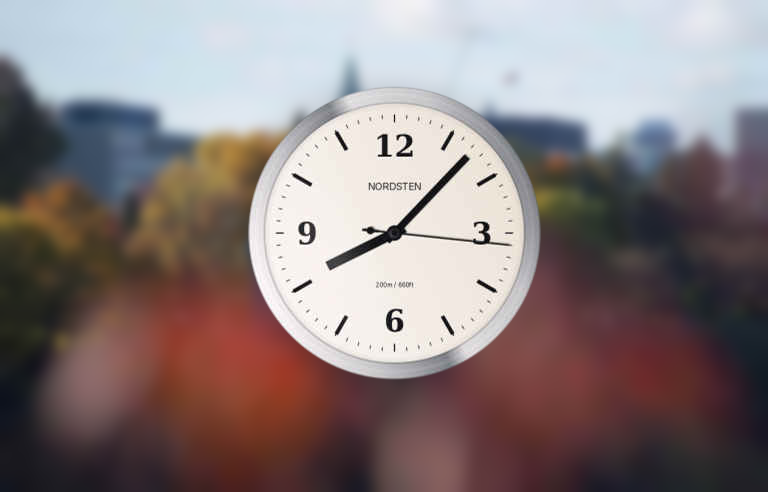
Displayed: 8h07m16s
